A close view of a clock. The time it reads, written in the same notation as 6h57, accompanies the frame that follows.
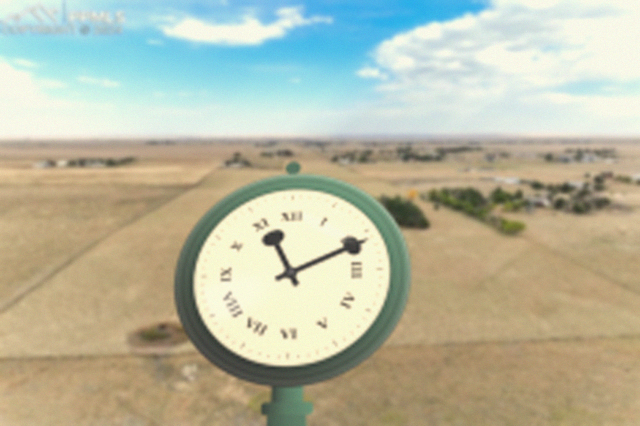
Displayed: 11h11
